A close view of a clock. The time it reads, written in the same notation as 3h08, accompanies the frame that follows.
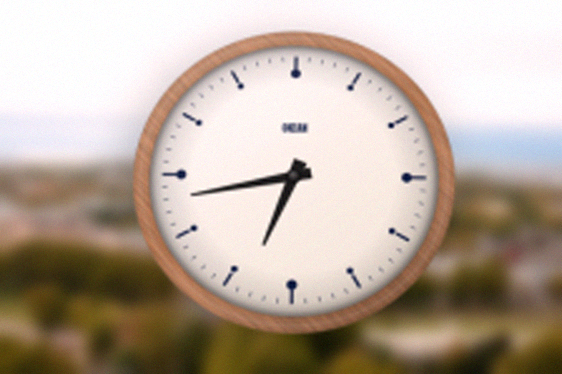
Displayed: 6h43
